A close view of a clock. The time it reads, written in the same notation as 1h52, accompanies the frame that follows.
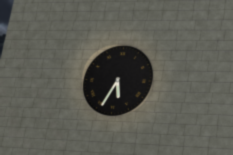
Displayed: 5h34
